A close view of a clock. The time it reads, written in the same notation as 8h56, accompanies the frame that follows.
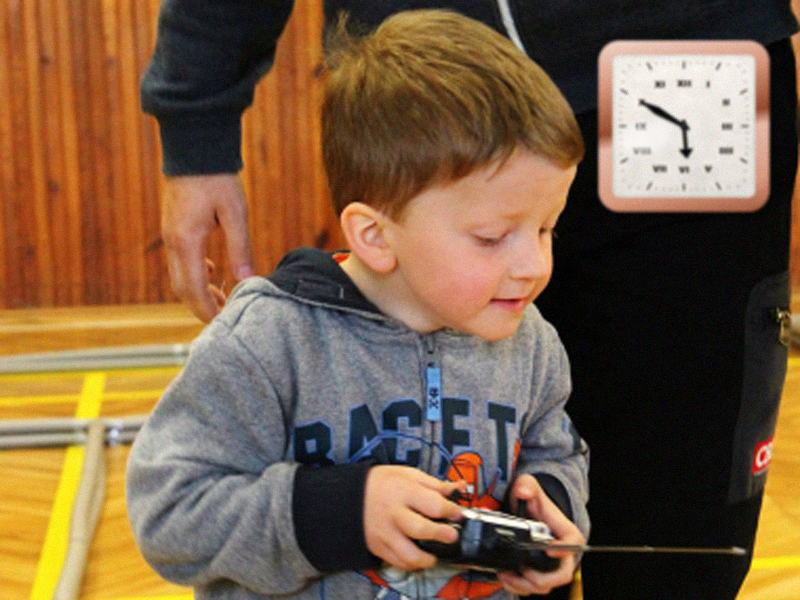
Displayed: 5h50
